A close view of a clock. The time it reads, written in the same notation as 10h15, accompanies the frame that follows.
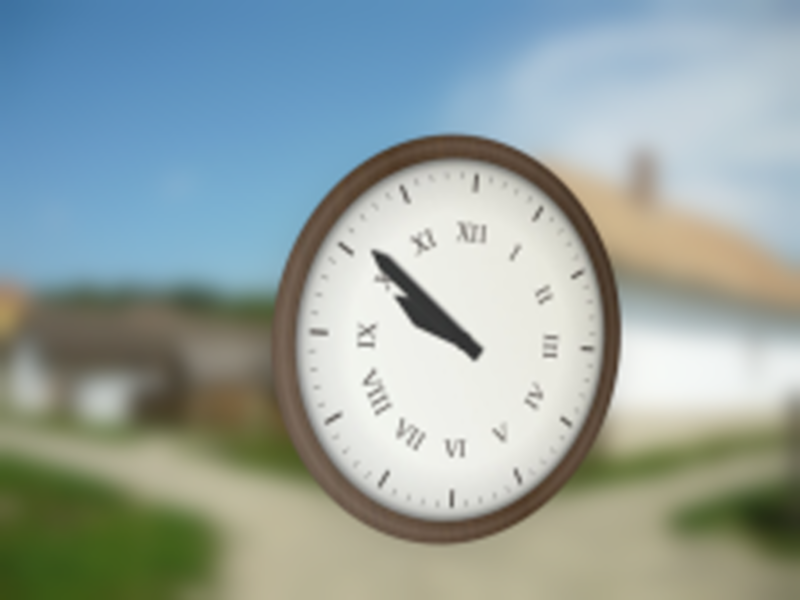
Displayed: 9h51
